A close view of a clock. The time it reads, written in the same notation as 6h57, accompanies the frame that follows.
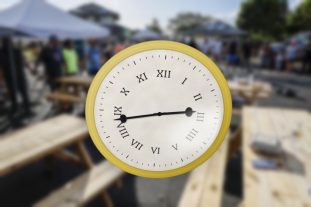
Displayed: 2h43
